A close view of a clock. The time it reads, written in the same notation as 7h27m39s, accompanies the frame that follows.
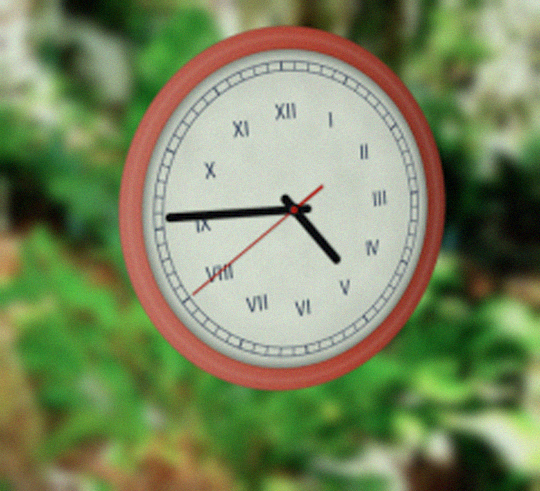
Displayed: 4h45m40s
